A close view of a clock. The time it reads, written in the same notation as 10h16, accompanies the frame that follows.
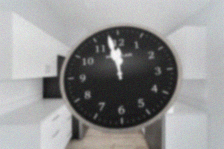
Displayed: 11h58
